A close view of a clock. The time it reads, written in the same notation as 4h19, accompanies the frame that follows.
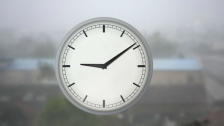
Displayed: 9h09
